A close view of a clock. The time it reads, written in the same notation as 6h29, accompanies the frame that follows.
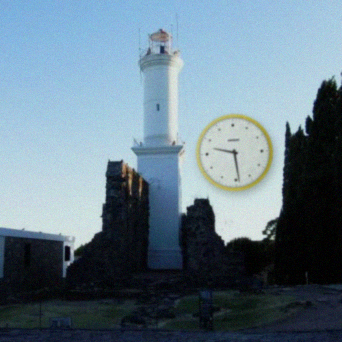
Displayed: 9h29
